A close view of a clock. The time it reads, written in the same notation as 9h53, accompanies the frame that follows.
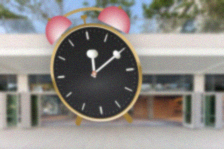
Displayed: 12h10
